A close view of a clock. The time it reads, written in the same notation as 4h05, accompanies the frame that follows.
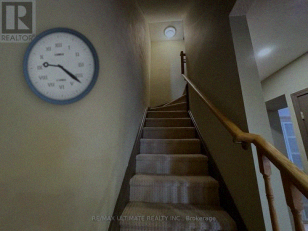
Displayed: 9h22
